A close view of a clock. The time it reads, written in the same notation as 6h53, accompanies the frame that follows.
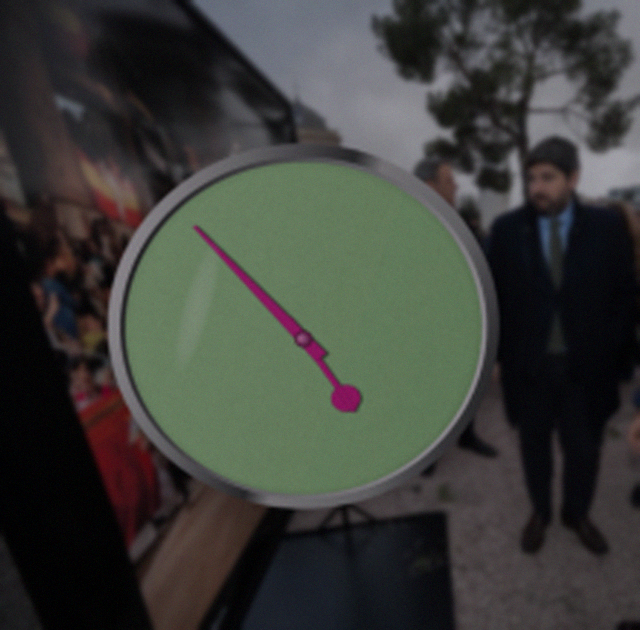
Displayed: 4h53
